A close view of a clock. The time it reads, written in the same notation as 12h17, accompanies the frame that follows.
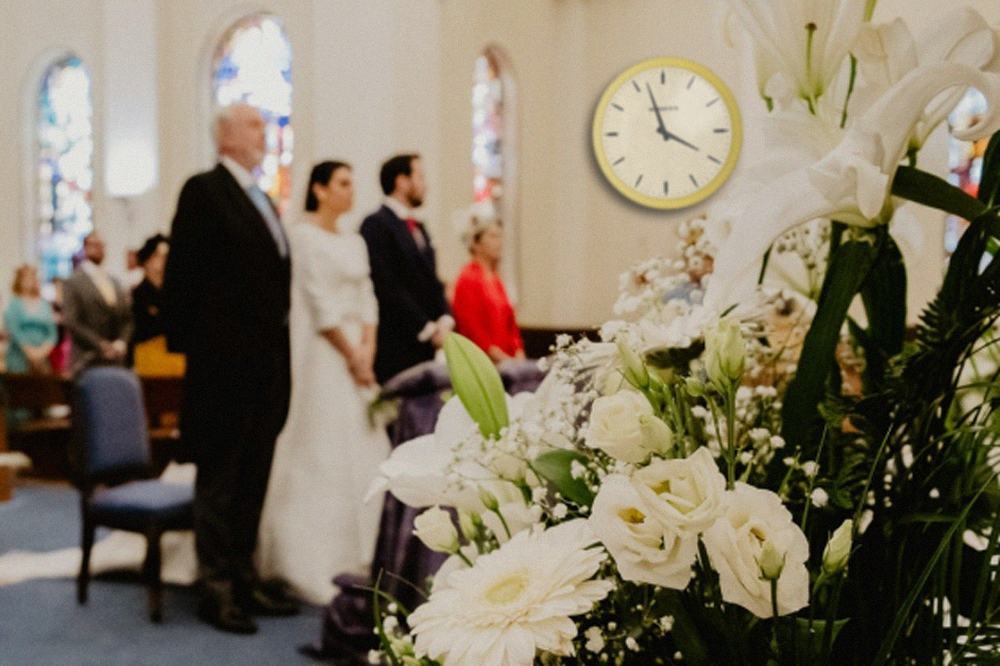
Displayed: 3h57
